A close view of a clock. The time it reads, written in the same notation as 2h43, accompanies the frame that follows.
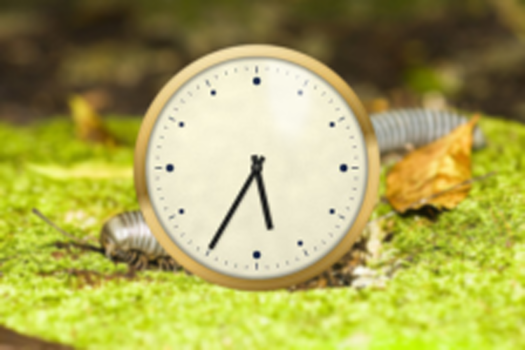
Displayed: 5h35
